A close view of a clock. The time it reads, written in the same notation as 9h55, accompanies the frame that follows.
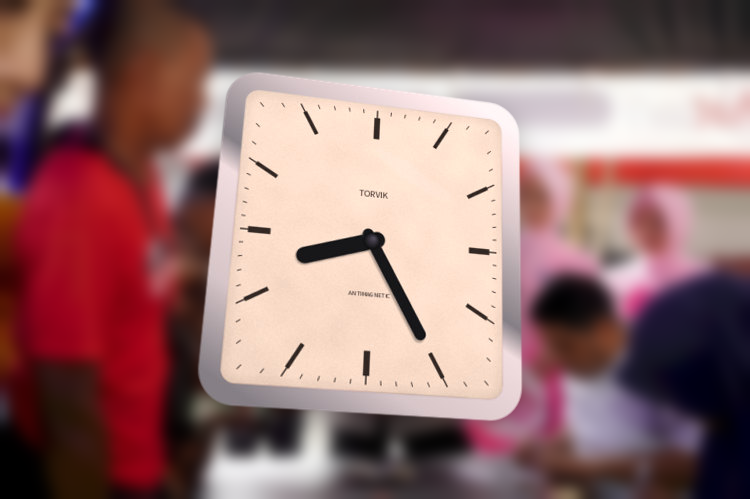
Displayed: 8h25
